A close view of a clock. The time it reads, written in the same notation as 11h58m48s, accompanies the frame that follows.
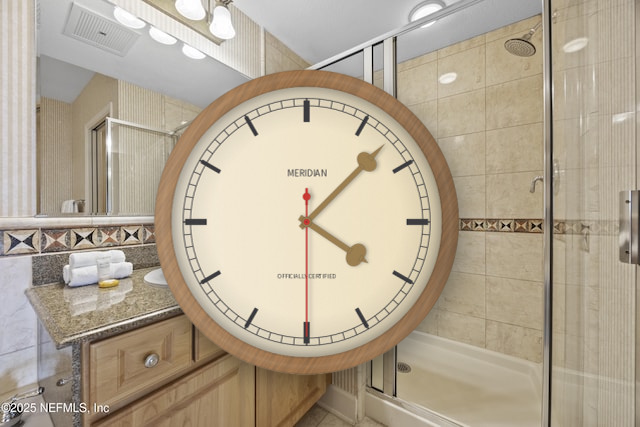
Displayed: 4h07m30s
